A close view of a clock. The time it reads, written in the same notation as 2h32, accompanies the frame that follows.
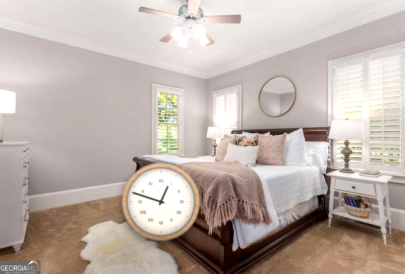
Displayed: 12h48
